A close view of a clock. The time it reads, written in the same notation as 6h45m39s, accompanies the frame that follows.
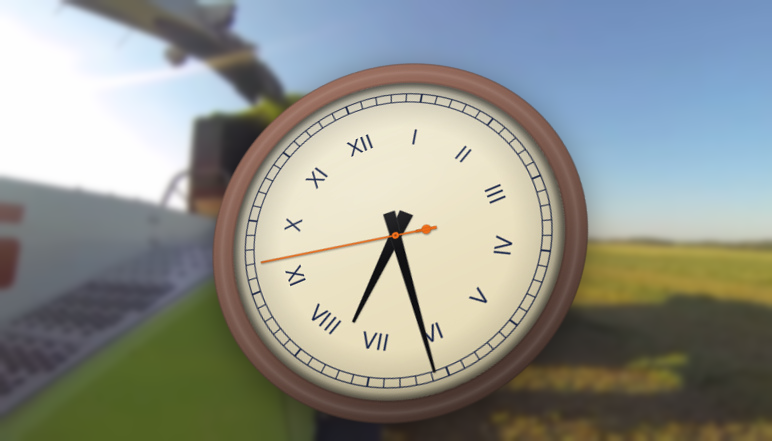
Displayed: 7h30m47s
